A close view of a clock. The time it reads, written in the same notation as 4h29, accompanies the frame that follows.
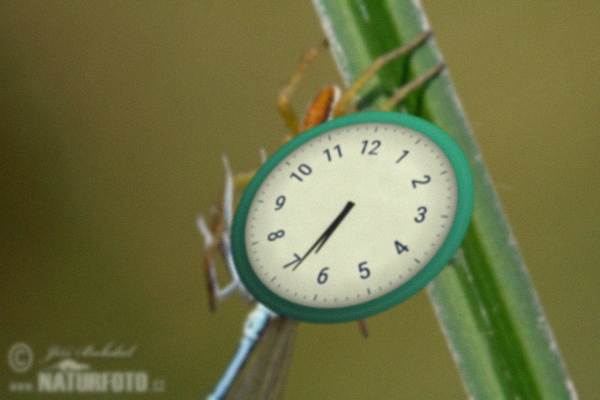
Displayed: 6h34
